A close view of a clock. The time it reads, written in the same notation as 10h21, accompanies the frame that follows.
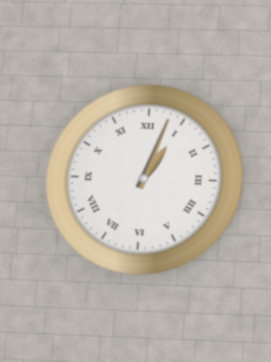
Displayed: 1h03
